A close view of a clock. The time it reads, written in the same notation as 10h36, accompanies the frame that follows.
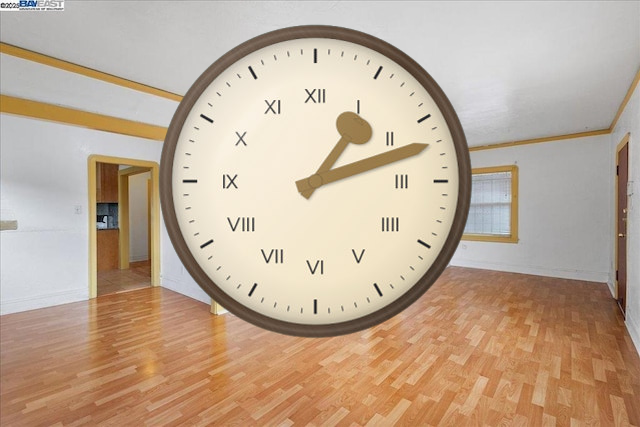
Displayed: 1h12
